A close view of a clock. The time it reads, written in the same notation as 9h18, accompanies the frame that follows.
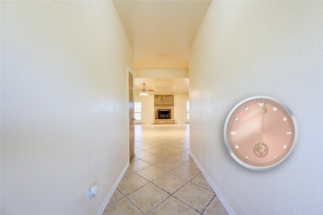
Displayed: 6h01
